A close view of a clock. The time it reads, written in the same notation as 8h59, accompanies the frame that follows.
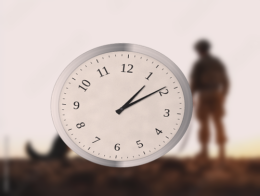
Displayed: 1h09
